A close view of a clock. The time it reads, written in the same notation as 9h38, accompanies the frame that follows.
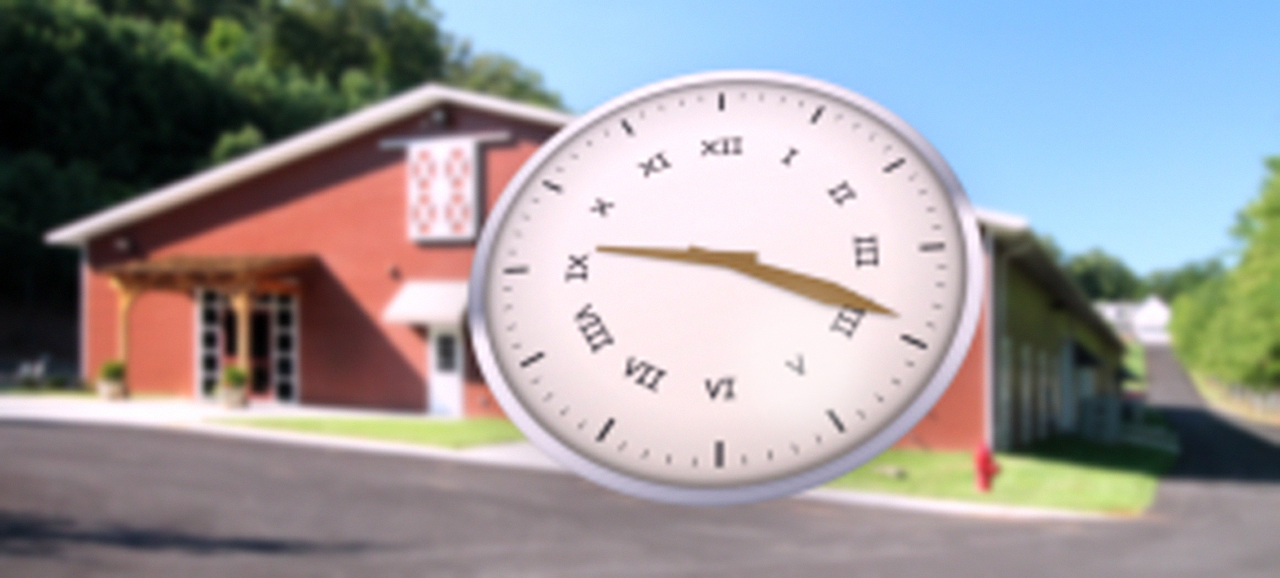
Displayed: 9h19
